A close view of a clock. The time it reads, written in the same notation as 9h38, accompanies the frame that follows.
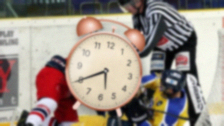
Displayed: 5h40
